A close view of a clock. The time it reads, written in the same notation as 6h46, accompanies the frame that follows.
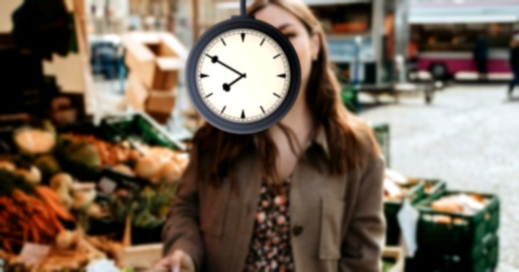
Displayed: 7h50
